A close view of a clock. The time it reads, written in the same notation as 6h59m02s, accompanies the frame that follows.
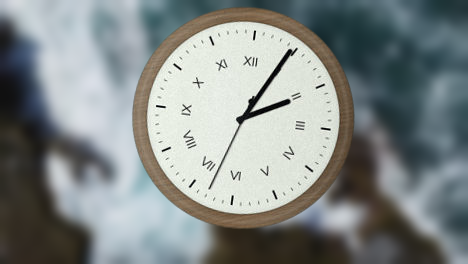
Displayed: 2h04m33s
